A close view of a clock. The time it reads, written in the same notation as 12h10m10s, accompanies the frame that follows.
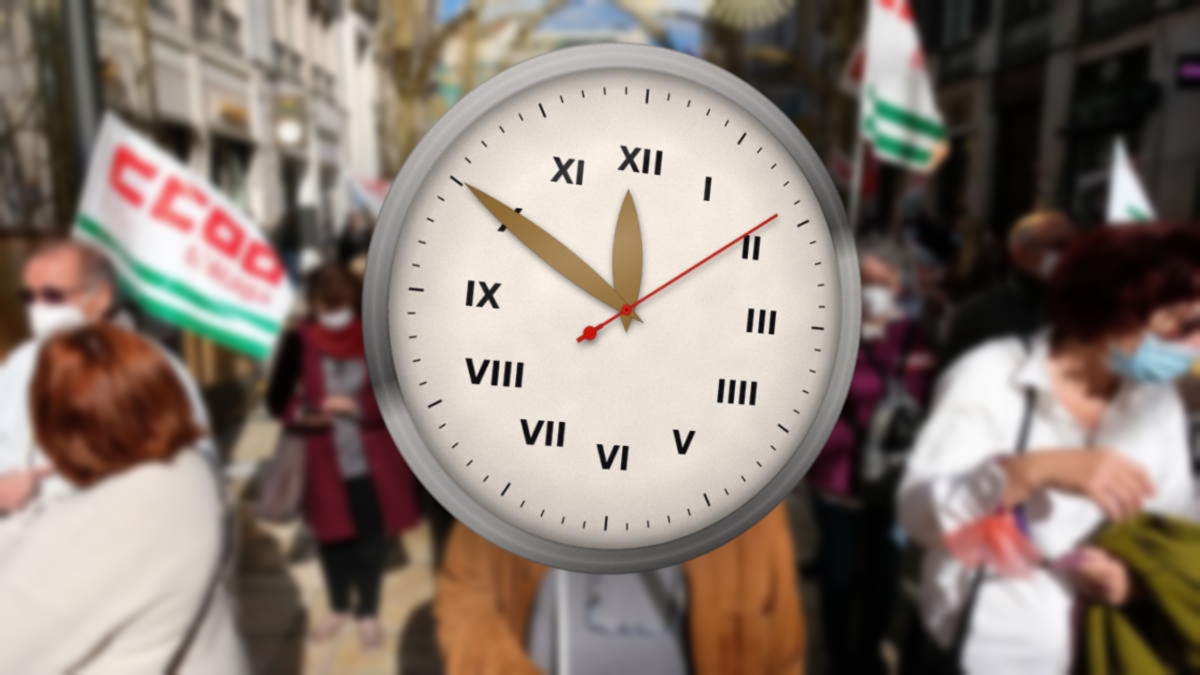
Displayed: 11h50m09s
